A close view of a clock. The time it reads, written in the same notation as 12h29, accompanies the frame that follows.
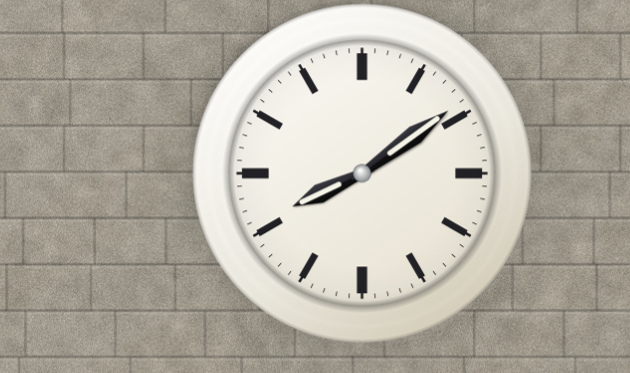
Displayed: 8h09
